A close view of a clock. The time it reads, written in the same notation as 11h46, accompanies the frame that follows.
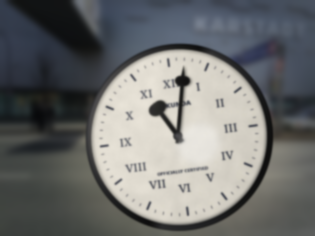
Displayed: 11h02
